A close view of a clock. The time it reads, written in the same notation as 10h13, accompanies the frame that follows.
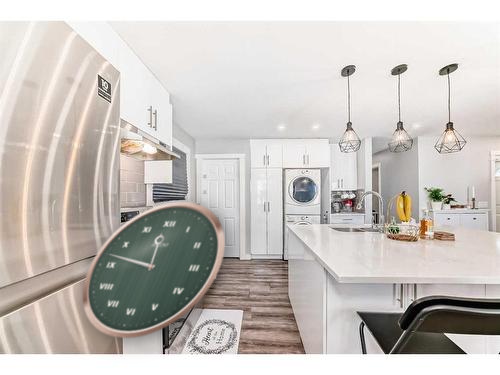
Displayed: 11h47
